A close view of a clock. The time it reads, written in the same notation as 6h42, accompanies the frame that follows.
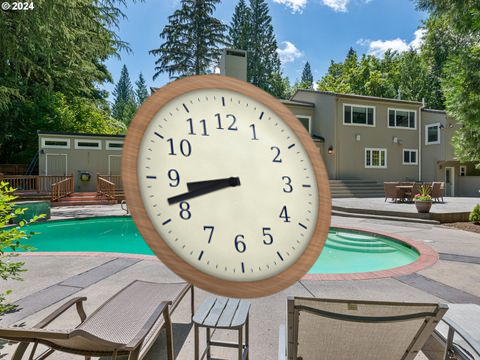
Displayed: 8h42
